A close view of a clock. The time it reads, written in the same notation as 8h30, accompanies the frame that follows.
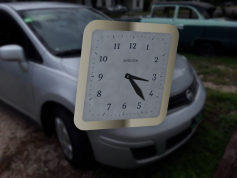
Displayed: 3h23
